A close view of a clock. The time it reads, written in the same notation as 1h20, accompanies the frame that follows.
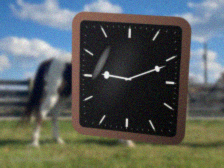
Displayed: 9h11
